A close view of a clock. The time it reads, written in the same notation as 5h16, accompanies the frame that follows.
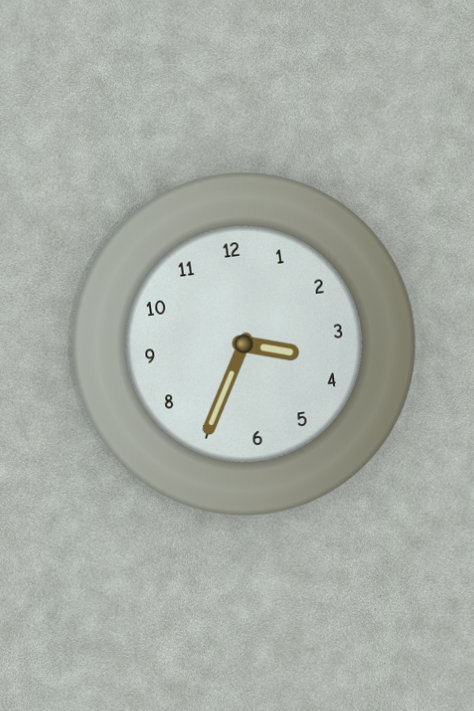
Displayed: 3h35
